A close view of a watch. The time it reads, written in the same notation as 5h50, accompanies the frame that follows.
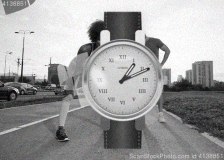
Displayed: 1h11
